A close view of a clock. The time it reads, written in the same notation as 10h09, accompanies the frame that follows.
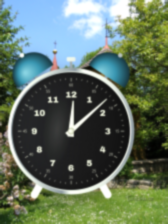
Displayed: 12h08
